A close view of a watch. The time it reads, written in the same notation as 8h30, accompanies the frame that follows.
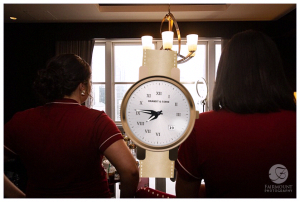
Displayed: 7h46
